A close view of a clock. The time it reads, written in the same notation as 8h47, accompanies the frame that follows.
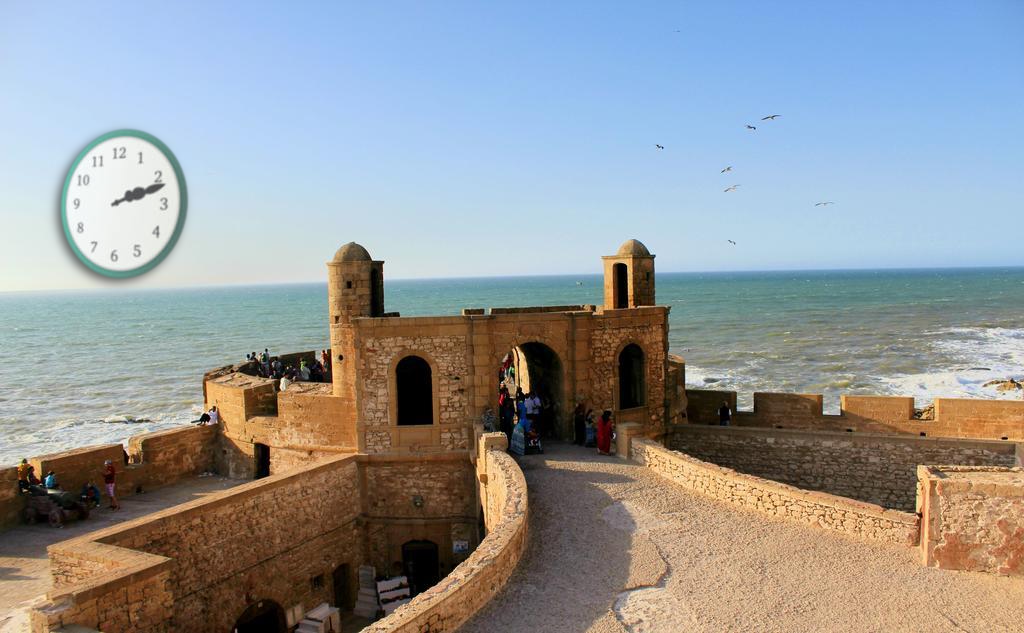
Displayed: 2h12
